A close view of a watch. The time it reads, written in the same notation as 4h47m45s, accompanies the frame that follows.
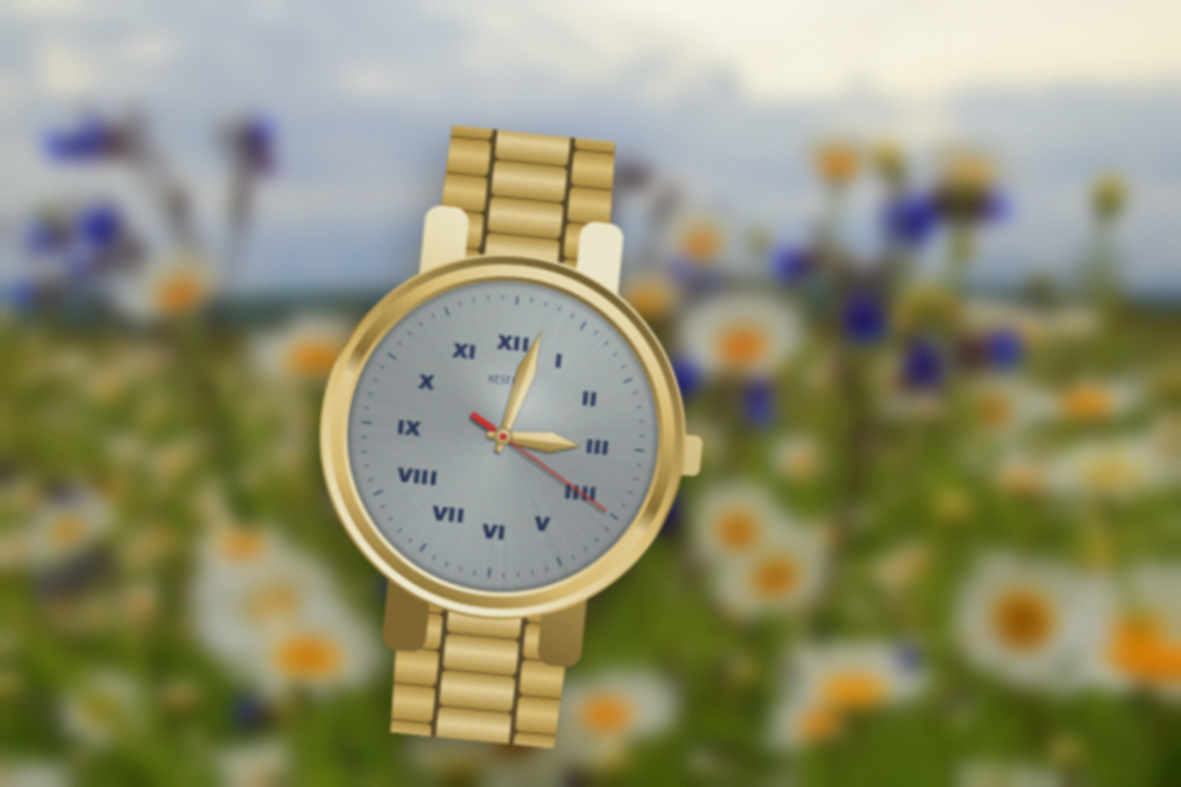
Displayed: 3h02m20s
